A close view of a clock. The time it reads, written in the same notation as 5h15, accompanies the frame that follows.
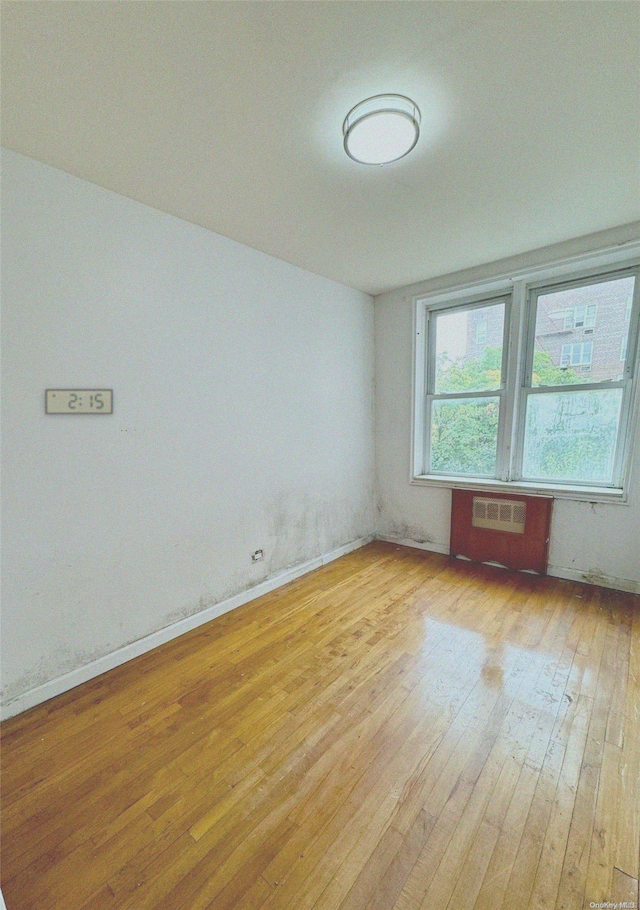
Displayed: 2h15
